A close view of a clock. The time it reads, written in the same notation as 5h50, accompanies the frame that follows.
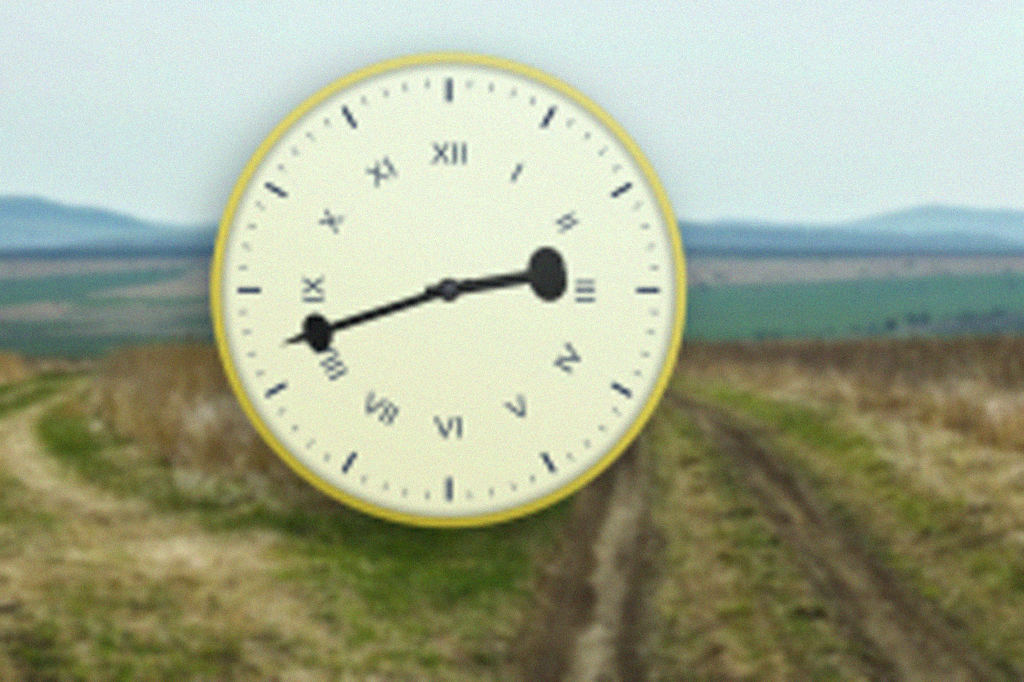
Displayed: 2h42
